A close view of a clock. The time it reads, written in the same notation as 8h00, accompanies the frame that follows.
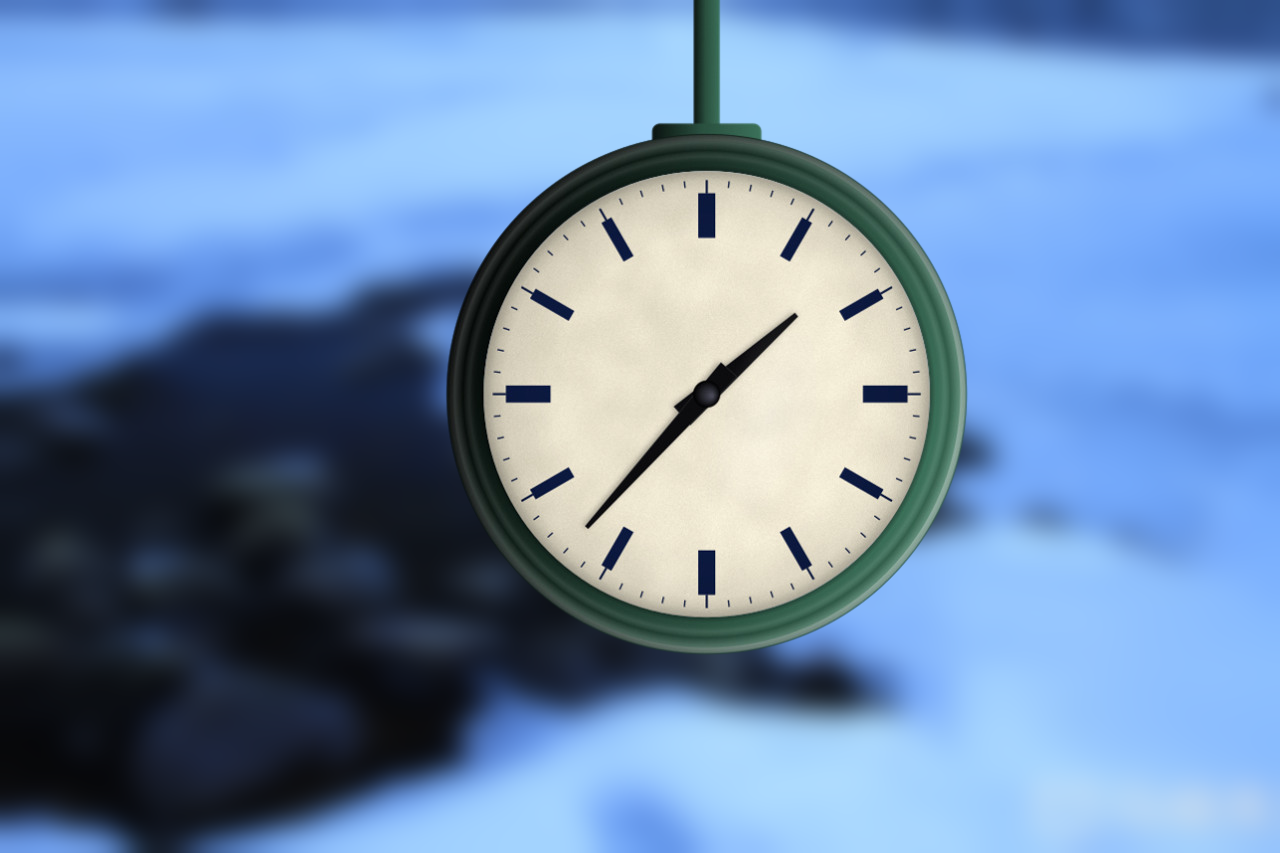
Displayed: 1h37
